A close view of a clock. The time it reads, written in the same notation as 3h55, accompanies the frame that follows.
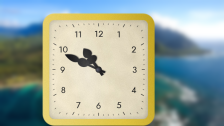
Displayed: 10h49
